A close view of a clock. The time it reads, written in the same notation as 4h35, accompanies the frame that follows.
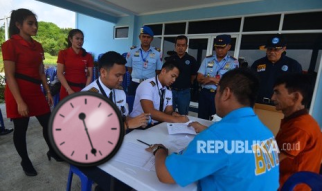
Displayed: 11h27
